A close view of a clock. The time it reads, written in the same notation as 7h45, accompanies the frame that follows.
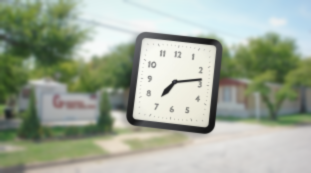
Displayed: 7h13
